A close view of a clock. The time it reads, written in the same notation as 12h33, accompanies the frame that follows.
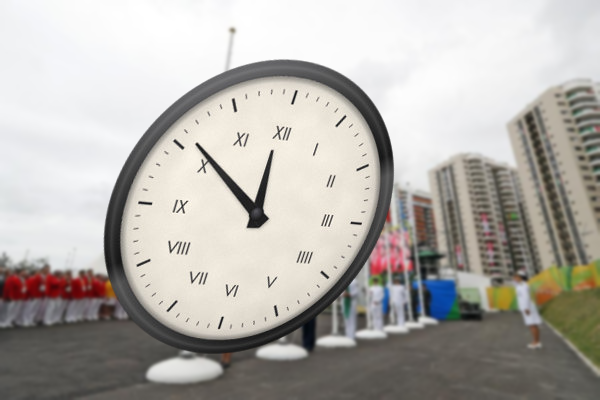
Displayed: 11h51
